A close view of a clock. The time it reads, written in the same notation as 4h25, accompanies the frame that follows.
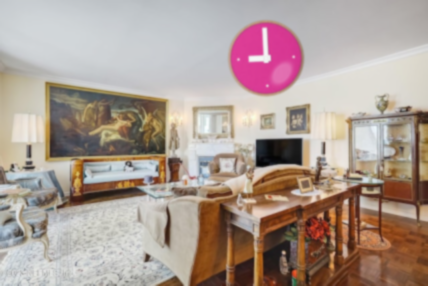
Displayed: 9h00
